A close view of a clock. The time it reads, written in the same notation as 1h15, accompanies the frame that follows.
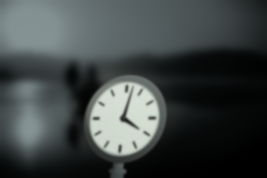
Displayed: 4h02
